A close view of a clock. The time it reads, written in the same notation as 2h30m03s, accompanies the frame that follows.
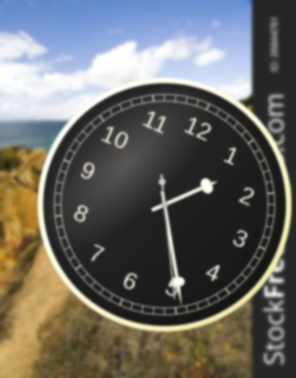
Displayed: 1h24m25s
